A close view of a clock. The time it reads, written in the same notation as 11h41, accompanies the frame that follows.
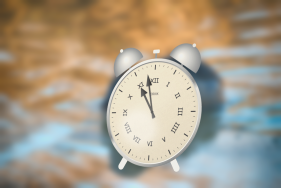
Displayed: 10h58
